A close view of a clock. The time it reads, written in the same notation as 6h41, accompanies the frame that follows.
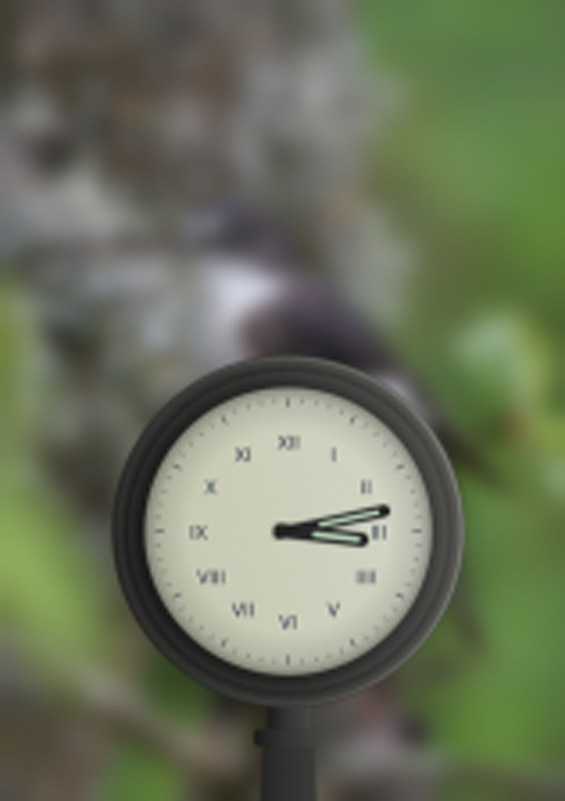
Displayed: 3h13
